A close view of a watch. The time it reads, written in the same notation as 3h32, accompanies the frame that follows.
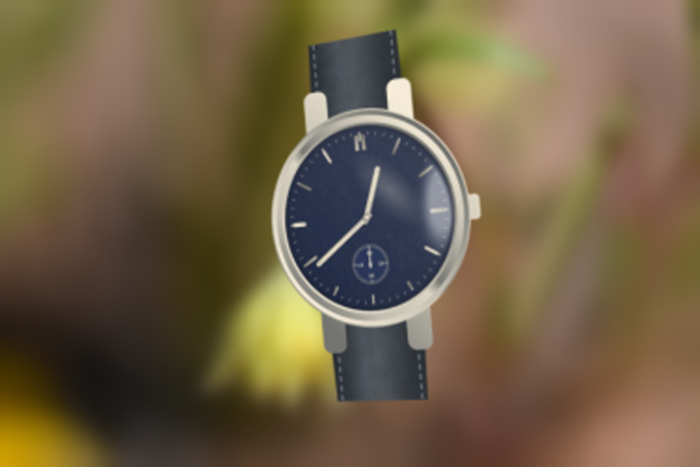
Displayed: 12h39
